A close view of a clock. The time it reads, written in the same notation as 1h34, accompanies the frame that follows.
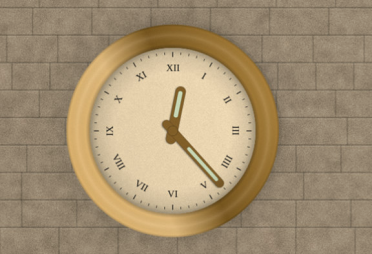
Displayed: 12h23
